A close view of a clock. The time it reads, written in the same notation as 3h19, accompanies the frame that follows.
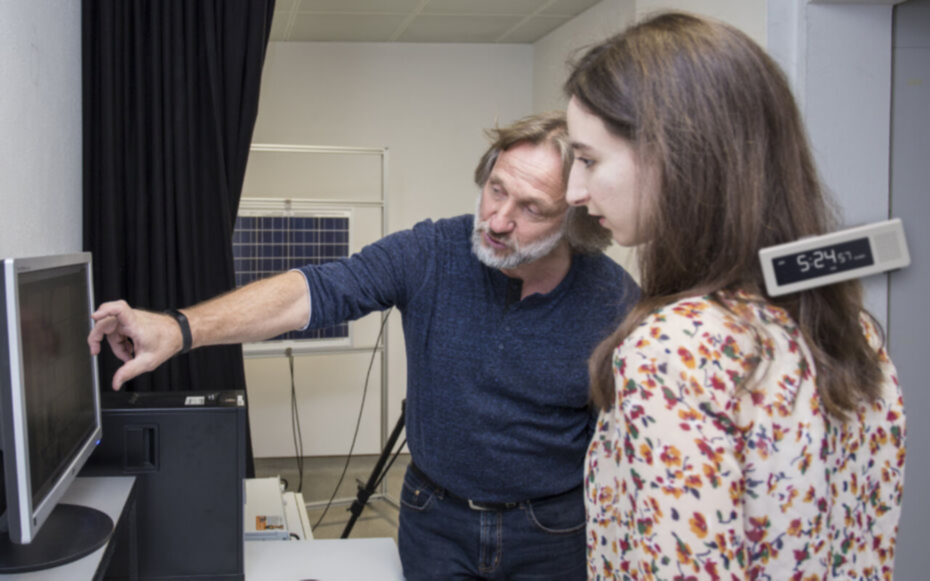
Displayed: 5h24
